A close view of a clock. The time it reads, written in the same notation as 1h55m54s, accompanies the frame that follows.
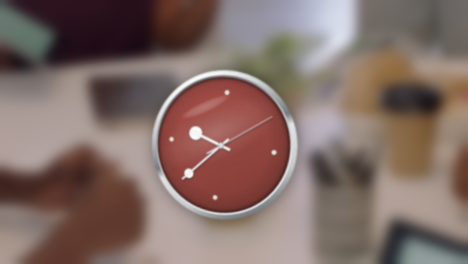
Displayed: 9h37m09s
